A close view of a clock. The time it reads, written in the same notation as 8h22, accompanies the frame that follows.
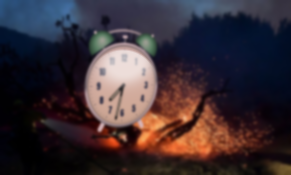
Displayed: 7h32
